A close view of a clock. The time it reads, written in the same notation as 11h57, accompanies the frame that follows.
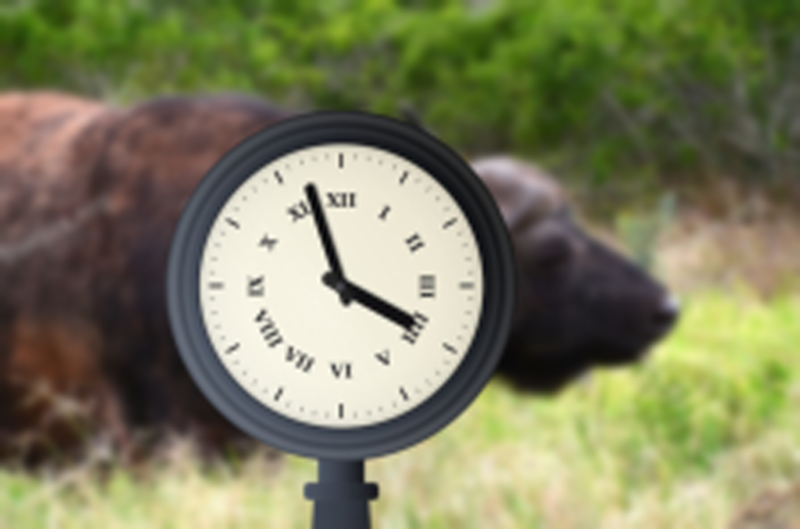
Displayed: 3h57
